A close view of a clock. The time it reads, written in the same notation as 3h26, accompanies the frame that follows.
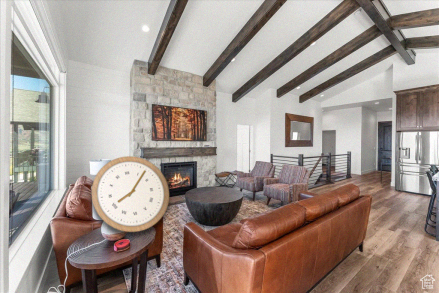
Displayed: 8h07
